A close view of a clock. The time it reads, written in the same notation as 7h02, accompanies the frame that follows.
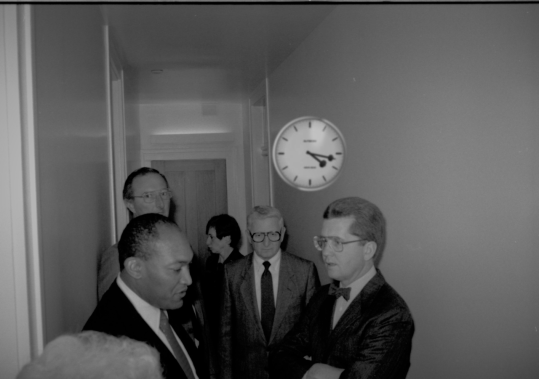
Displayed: 4h17
